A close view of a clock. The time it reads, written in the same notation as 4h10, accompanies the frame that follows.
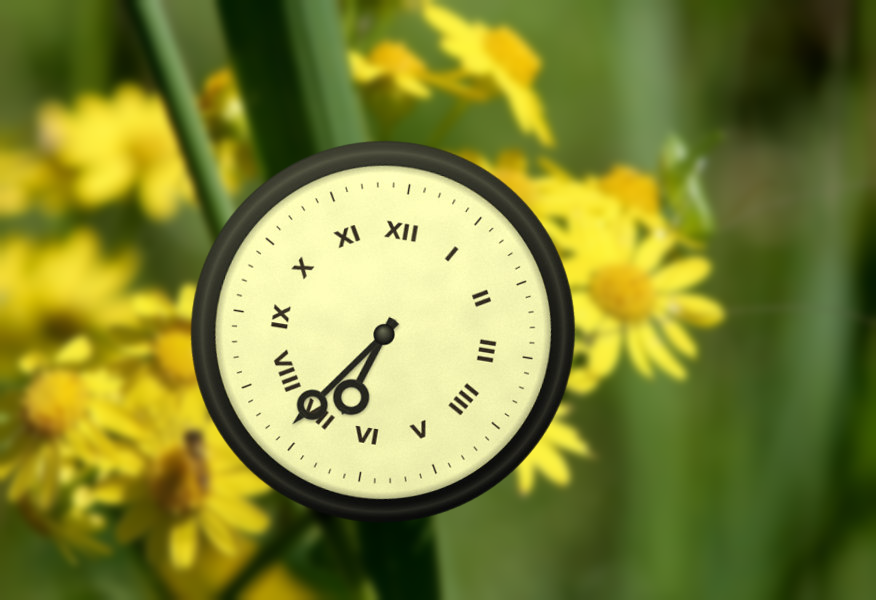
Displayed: 6h36
